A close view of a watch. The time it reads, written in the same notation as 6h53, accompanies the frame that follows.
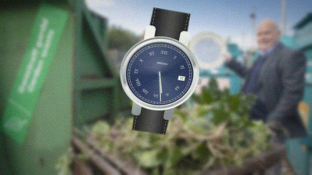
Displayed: 5h28
